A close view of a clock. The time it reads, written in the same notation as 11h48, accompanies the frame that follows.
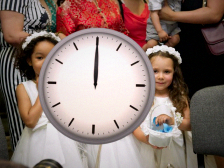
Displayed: 12h00
